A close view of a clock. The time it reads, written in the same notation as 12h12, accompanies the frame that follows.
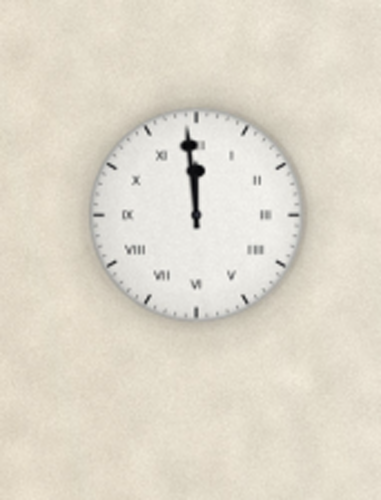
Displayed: 11h59
